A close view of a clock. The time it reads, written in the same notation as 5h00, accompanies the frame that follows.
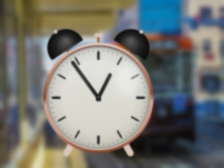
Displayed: 12h54
